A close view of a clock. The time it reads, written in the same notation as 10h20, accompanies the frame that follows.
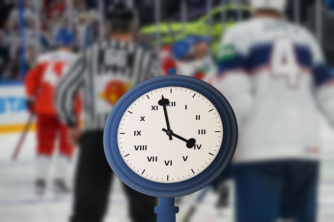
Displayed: 3h58
